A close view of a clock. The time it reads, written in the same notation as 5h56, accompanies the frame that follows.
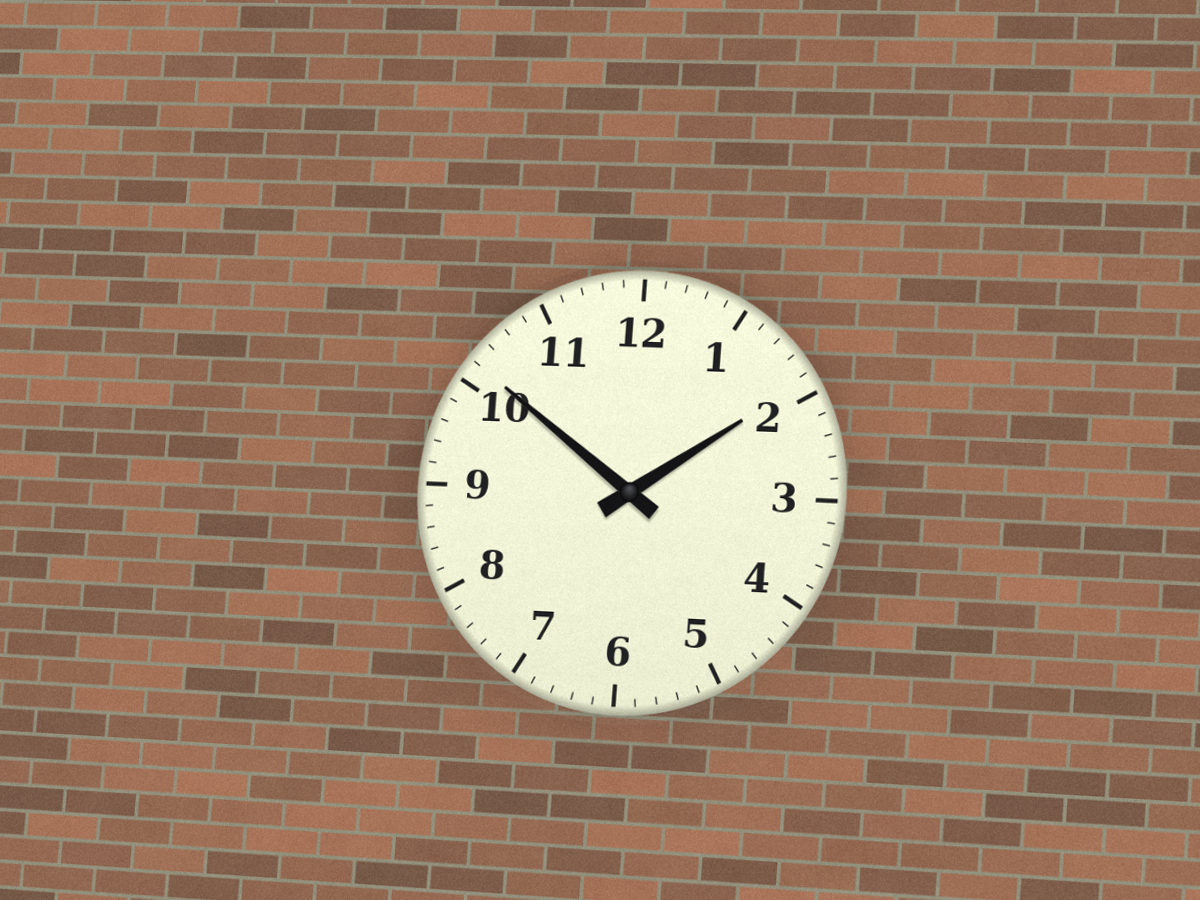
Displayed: 1h51
